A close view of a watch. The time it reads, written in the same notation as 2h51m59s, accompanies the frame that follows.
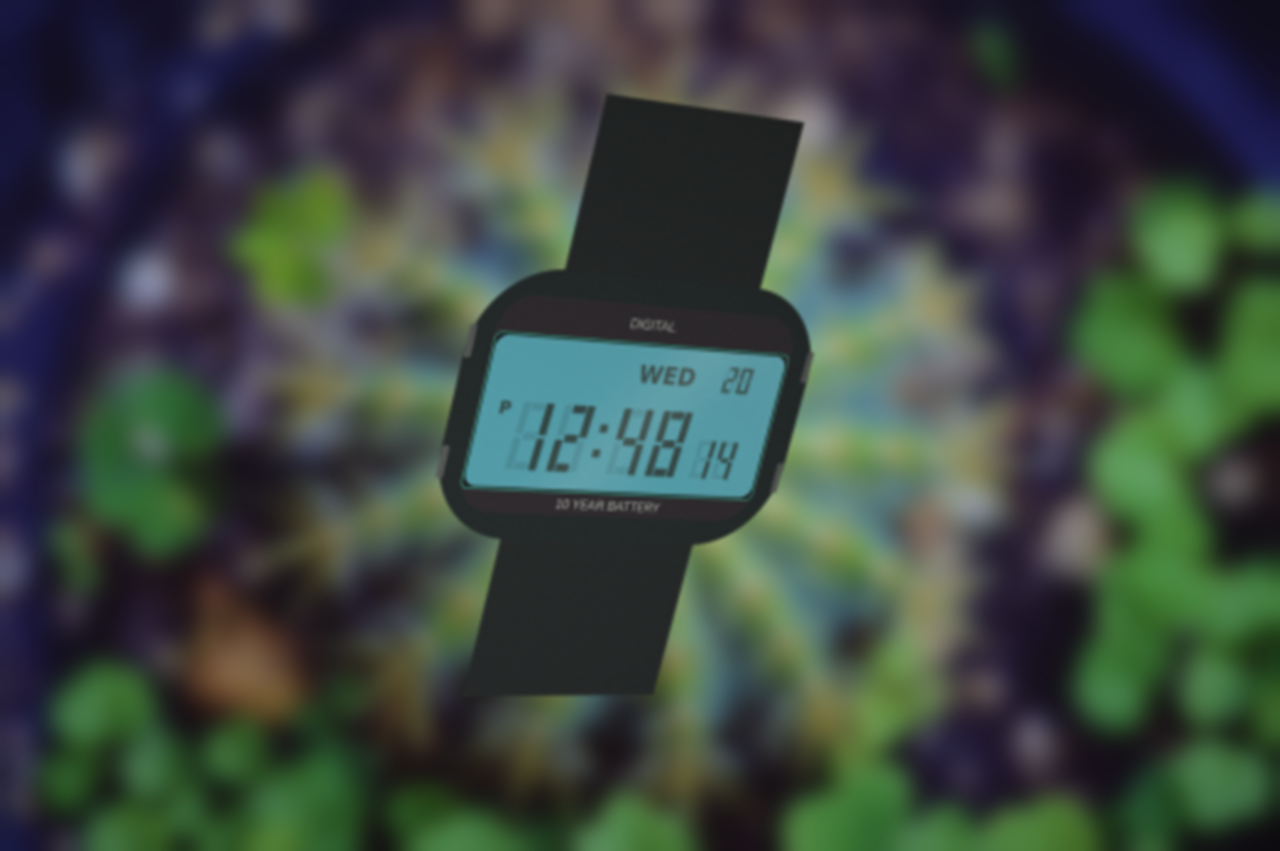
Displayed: 12h48m14s
